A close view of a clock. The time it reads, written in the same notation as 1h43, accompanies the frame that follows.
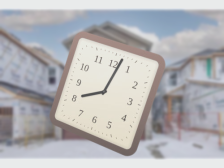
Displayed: 8h02
